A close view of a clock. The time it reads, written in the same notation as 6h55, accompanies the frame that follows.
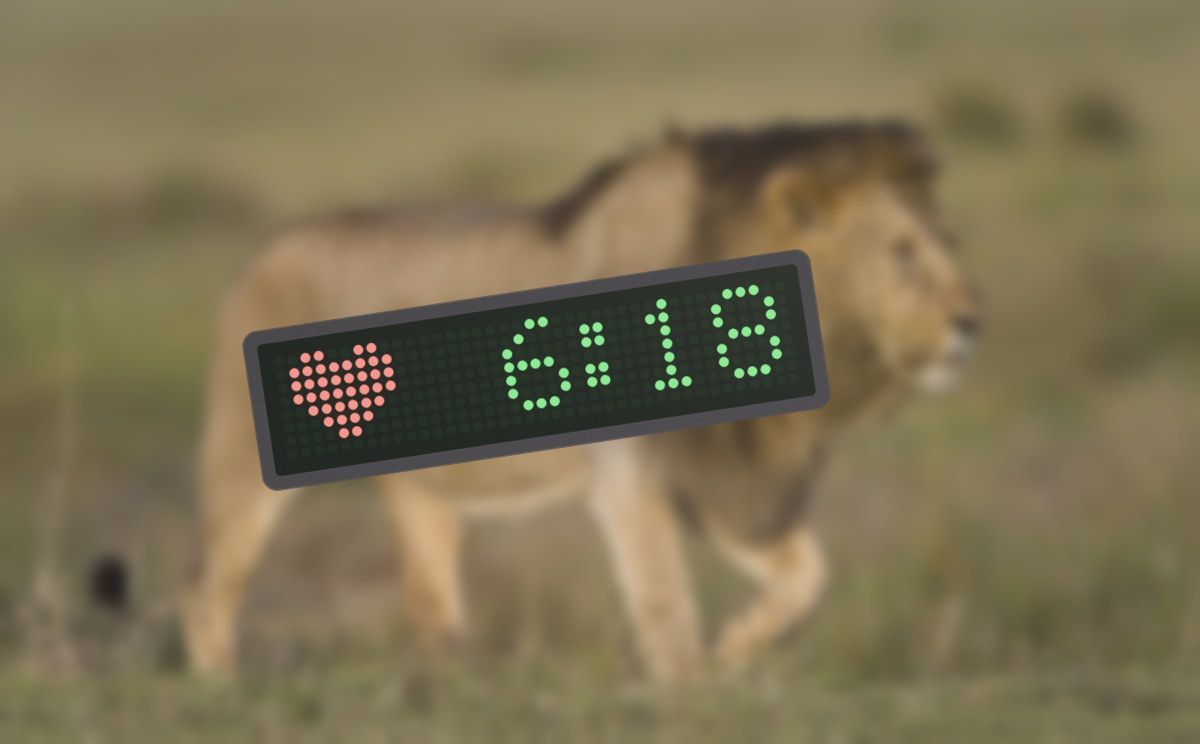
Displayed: 6h18
